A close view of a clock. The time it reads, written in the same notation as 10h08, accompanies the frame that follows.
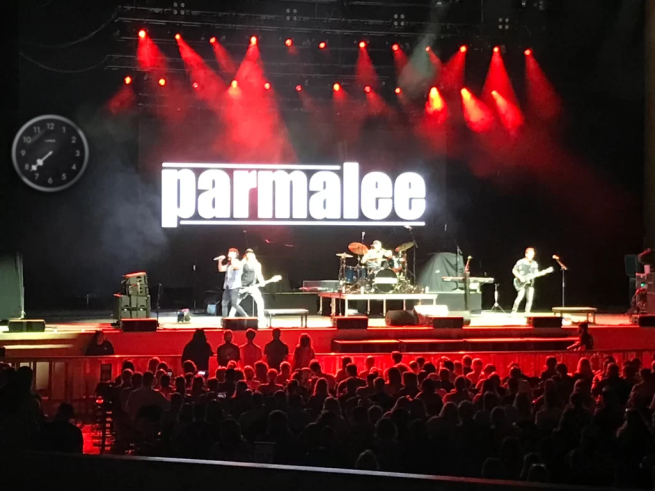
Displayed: 7h38
